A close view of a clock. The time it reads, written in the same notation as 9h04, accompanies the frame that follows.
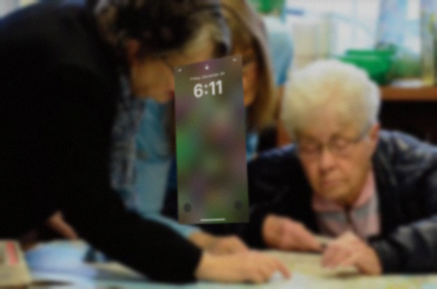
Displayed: 6h11
